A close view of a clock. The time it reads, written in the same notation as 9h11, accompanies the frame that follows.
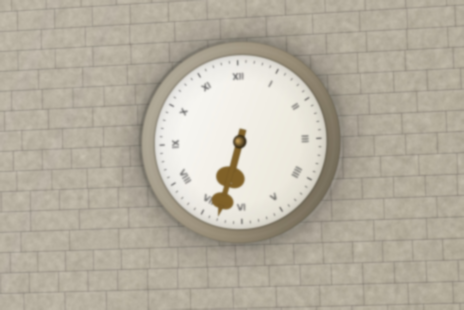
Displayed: 6h33
